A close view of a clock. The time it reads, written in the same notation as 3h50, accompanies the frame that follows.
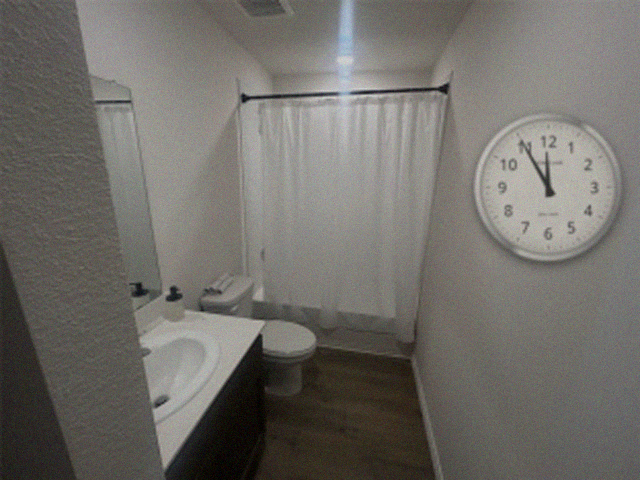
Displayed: 11h55
